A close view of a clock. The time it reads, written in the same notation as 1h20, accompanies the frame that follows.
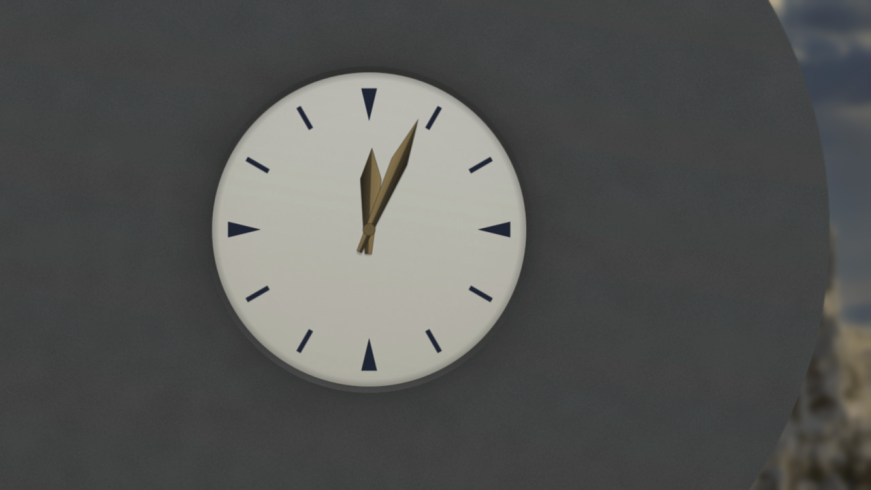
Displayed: 12h04
